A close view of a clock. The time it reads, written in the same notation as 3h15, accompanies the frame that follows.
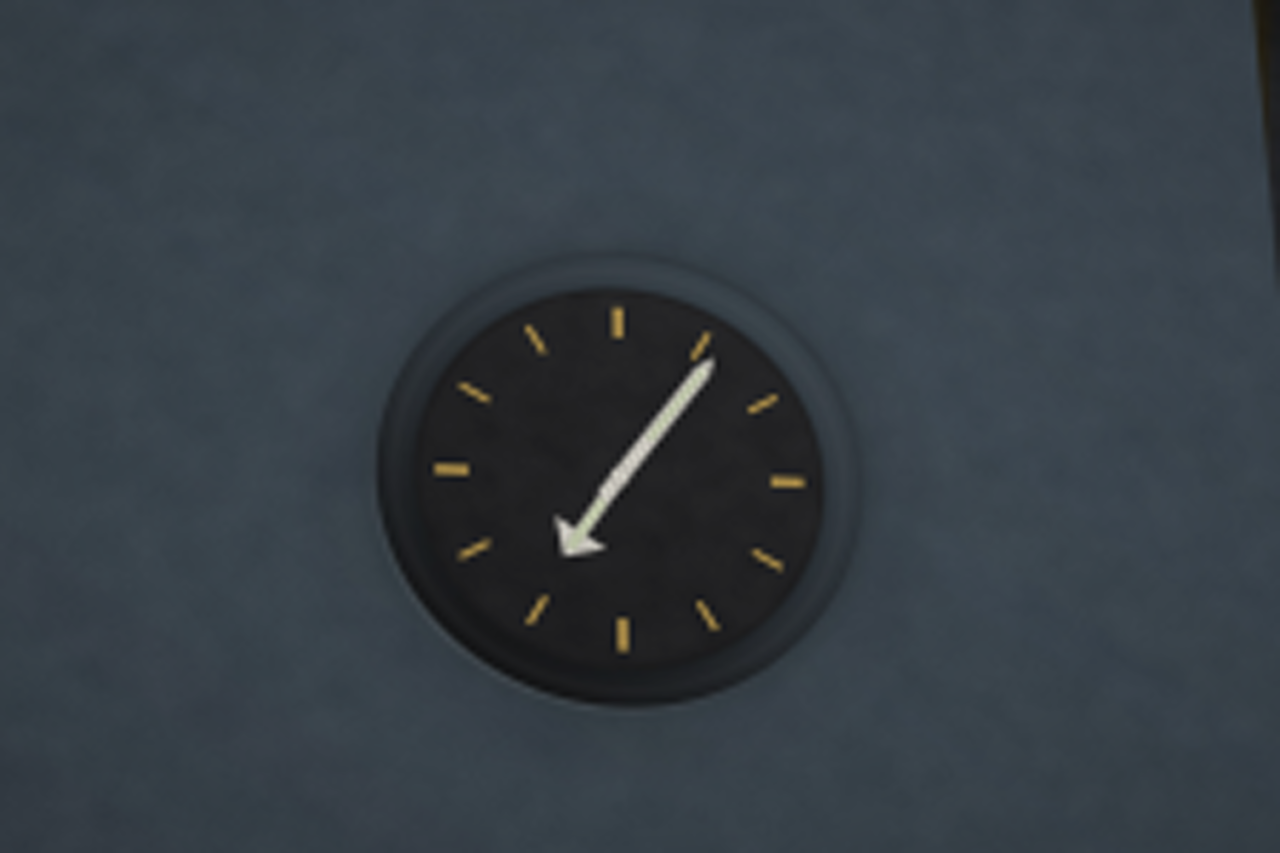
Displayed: 7h06
